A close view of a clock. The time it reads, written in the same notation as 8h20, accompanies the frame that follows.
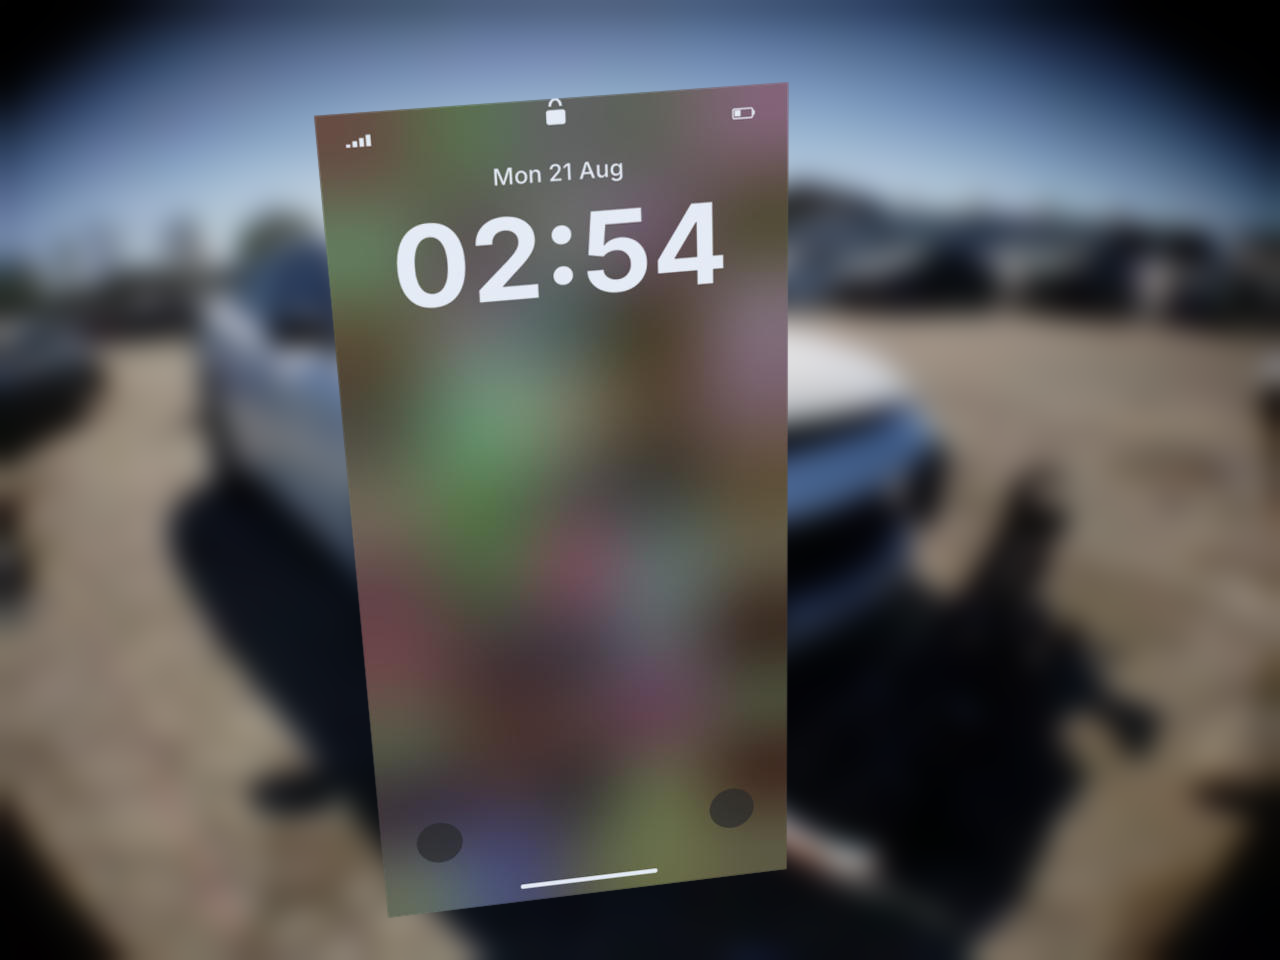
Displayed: 2h54
